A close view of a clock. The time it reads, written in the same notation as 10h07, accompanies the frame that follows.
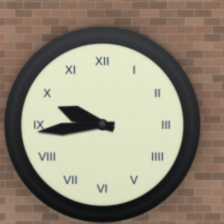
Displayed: 9h44
